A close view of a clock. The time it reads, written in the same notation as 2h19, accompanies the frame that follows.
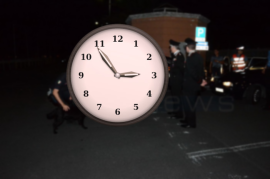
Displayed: 2h54
